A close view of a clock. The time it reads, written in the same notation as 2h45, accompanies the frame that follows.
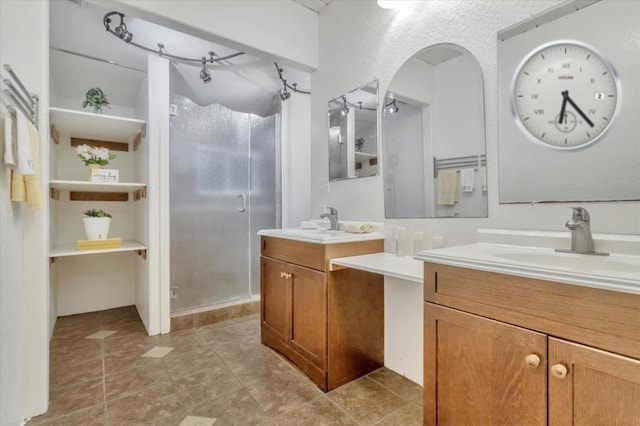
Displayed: 6h23
